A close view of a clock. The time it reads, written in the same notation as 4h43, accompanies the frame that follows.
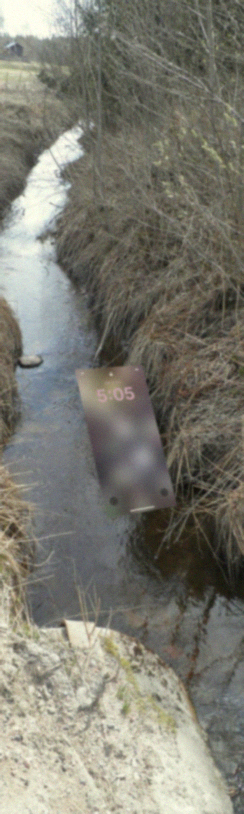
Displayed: 5h05
